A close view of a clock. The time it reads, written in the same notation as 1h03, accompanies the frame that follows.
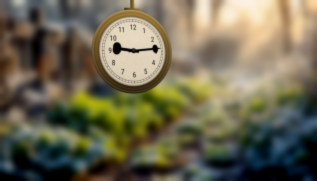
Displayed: 9h14
